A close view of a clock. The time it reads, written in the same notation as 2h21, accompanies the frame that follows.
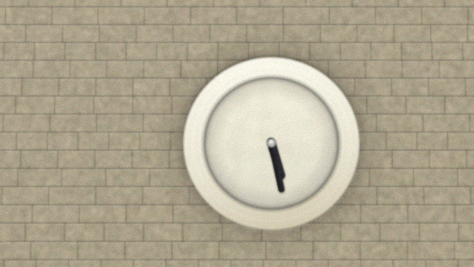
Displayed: 5h28
